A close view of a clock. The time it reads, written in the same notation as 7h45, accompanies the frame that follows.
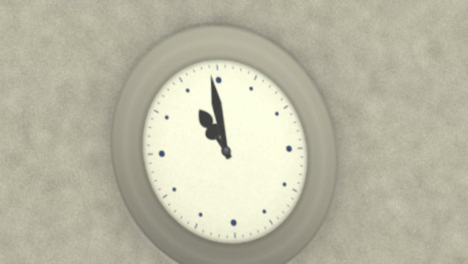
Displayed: 10h59
